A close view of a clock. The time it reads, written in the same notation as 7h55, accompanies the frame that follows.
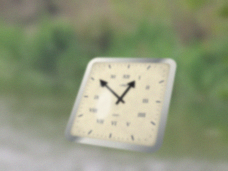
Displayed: 12h51
